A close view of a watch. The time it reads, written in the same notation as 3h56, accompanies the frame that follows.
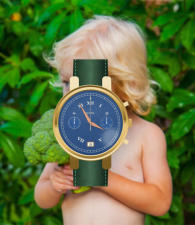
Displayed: 3h55
